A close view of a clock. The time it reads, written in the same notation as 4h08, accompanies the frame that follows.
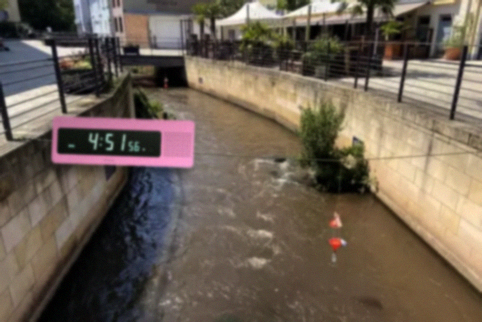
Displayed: 4h51
